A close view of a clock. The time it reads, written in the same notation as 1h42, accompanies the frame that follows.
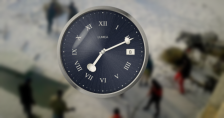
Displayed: 7h11
